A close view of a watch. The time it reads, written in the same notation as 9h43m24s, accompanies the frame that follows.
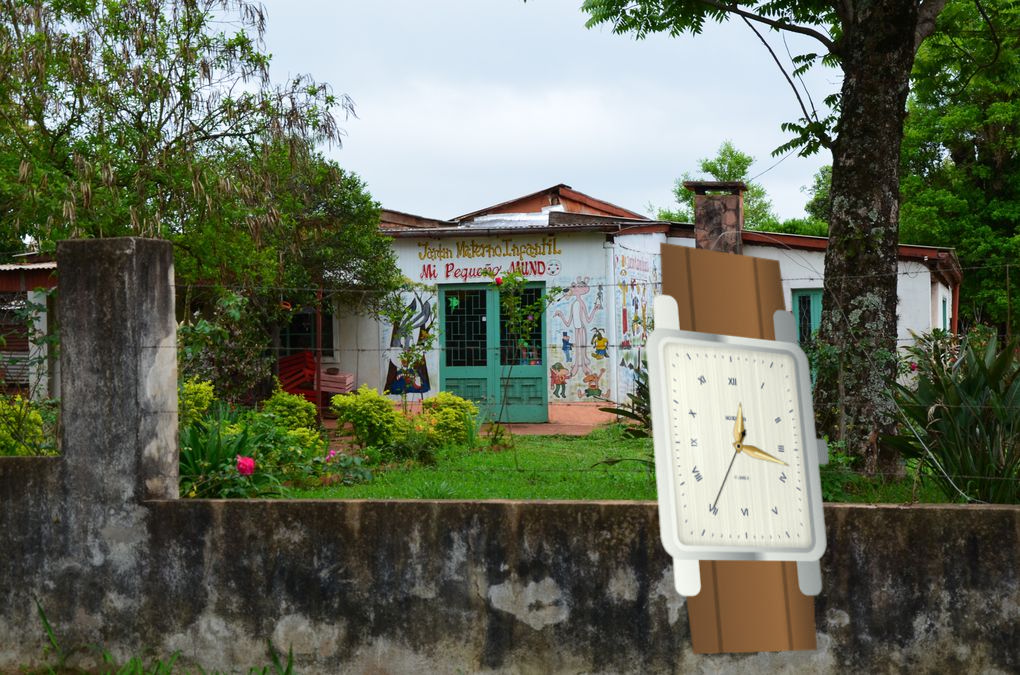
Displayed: 12h17m35s
